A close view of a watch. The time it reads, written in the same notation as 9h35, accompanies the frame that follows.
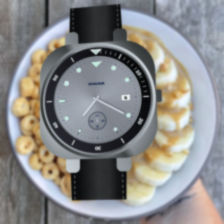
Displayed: 7h20
